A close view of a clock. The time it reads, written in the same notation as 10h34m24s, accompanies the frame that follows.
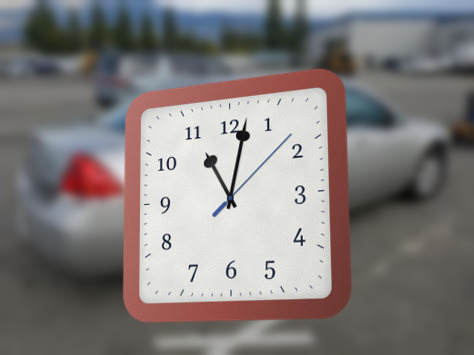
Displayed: 11h02m08s
